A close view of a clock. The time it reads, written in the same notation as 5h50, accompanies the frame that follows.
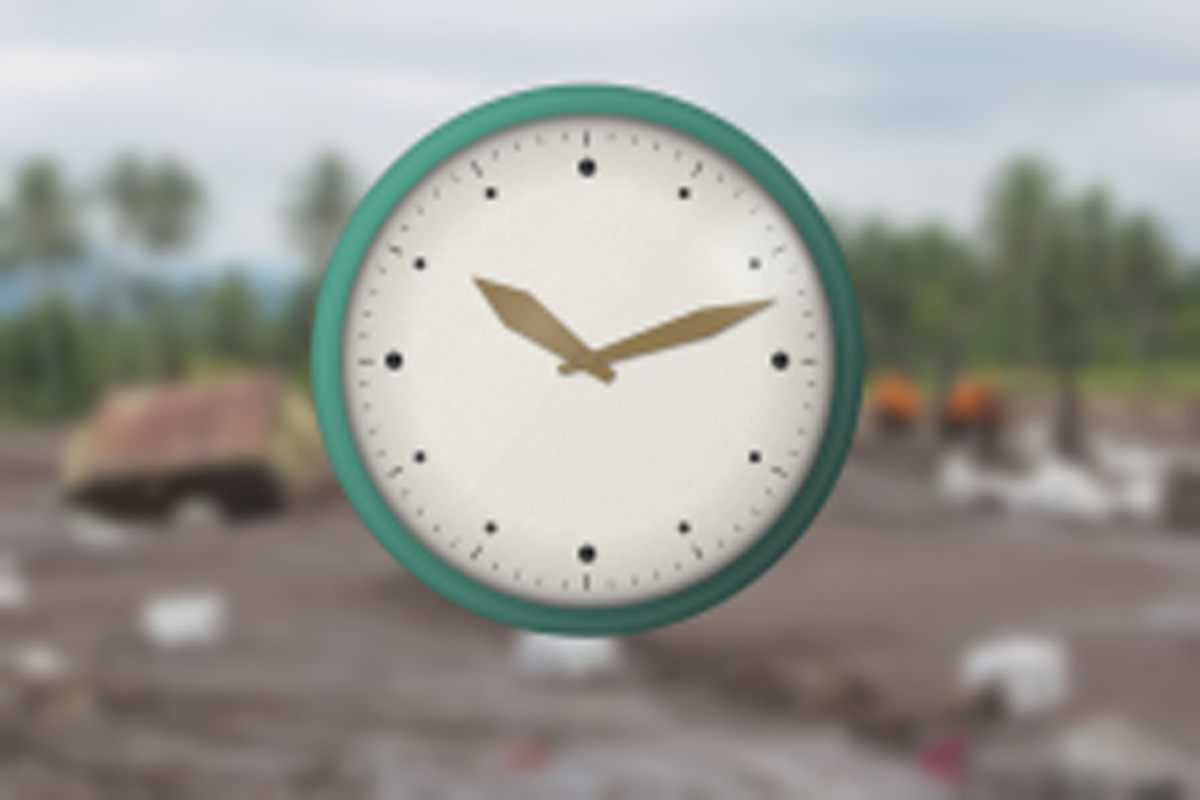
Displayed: 10h12
